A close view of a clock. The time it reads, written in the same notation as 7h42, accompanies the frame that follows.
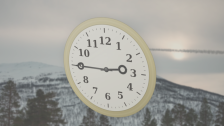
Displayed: 2h45
